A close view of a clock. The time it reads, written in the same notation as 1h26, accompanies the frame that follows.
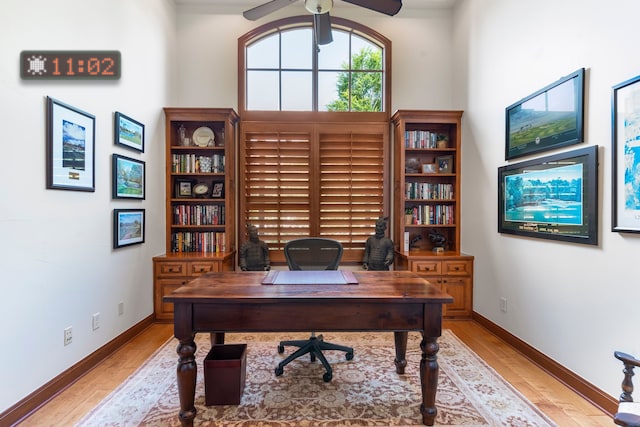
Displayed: 11h02
